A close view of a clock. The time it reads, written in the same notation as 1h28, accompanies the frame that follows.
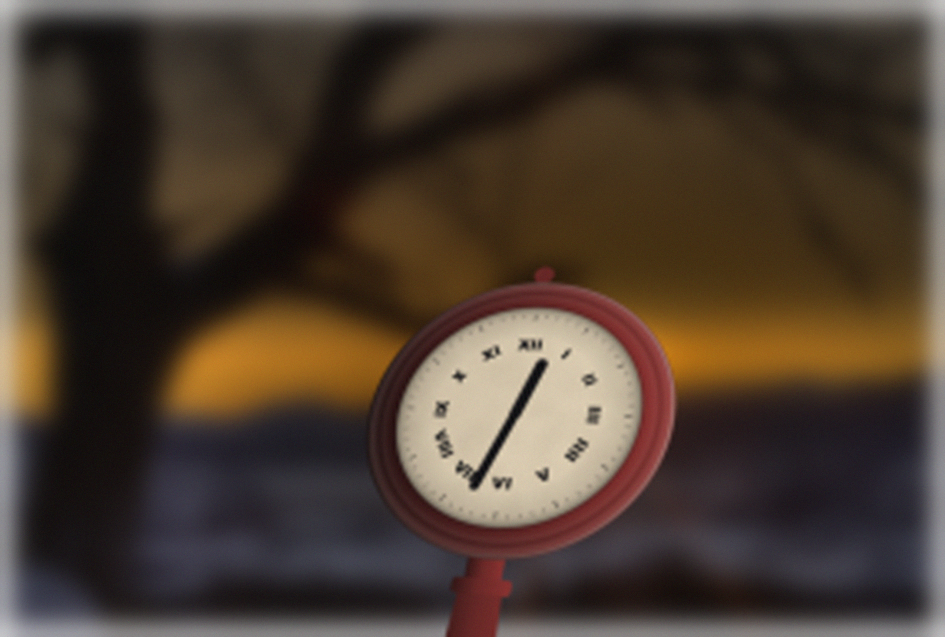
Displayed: 12h33
